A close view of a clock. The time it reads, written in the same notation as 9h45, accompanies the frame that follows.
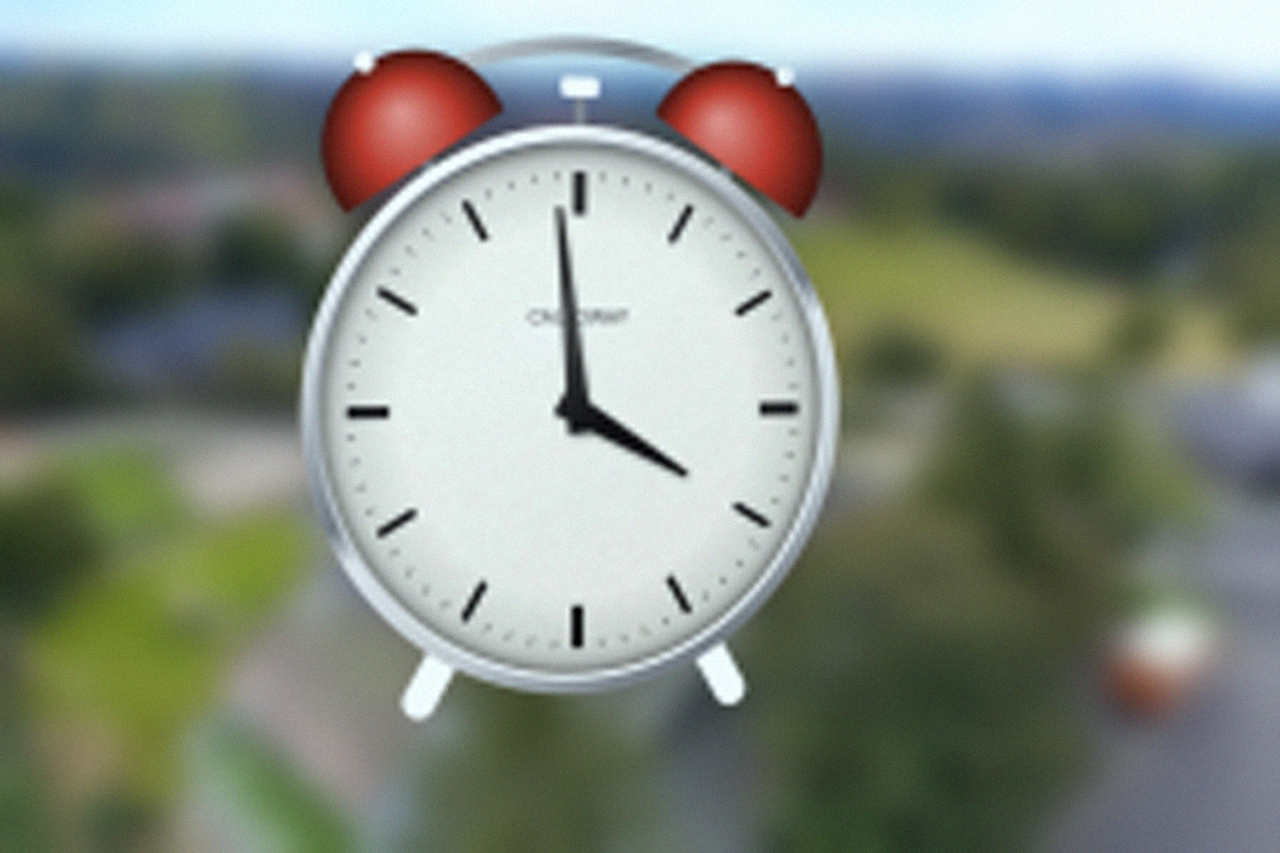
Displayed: 3h59
